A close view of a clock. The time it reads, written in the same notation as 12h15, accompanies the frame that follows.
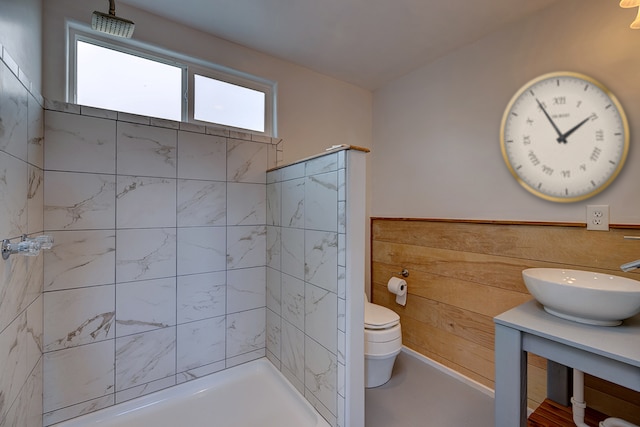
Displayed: 1h55
